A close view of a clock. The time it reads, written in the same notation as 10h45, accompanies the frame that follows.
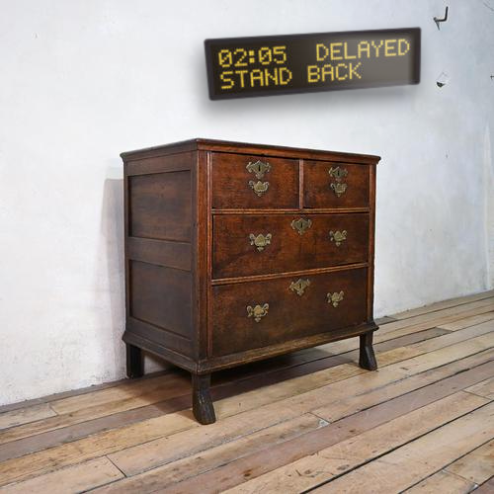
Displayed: 2h05
